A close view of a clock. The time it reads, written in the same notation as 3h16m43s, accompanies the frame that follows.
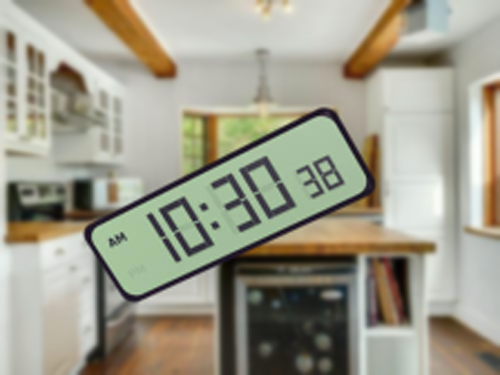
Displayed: 10h30m38s
